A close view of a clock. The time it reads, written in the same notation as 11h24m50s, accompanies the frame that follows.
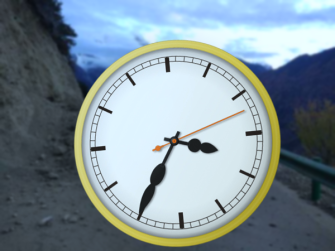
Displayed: 3h35m12s
